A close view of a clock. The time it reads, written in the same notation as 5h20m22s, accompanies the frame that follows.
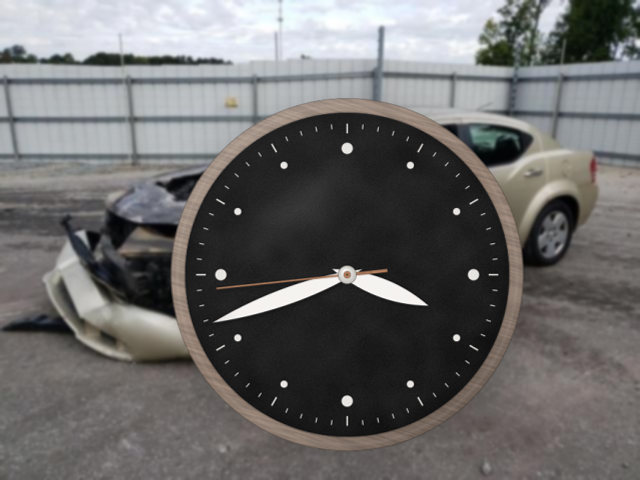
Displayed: 3h41m44s
